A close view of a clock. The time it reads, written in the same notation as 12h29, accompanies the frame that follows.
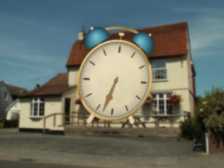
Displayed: 6h33
